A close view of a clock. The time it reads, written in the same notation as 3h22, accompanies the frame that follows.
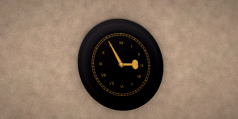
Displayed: 2h55
